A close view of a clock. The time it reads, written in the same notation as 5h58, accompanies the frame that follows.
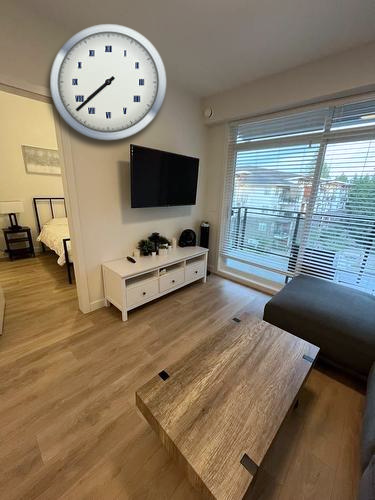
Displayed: 7h38
